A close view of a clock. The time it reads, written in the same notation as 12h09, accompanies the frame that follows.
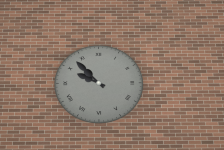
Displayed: 9h53
